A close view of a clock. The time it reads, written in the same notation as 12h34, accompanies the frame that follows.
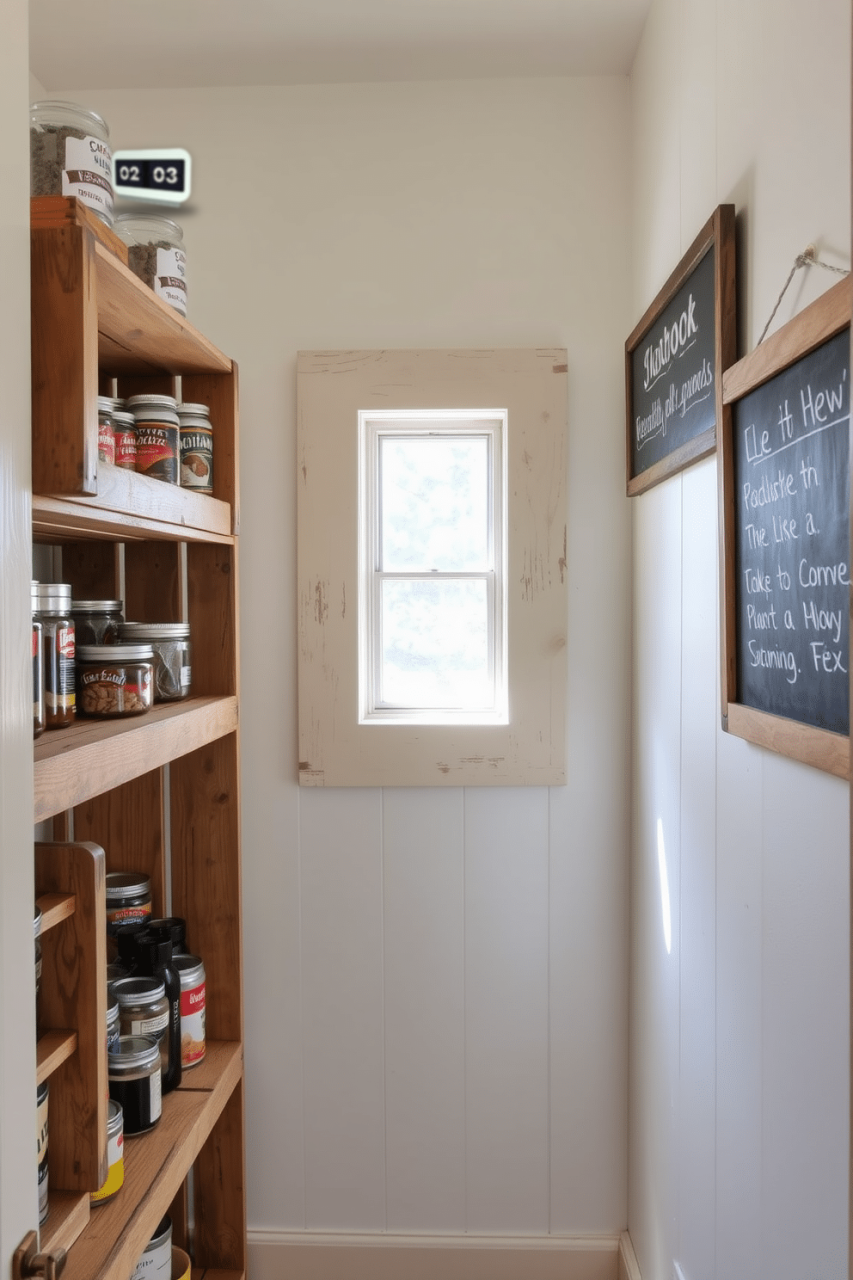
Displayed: 2h03
